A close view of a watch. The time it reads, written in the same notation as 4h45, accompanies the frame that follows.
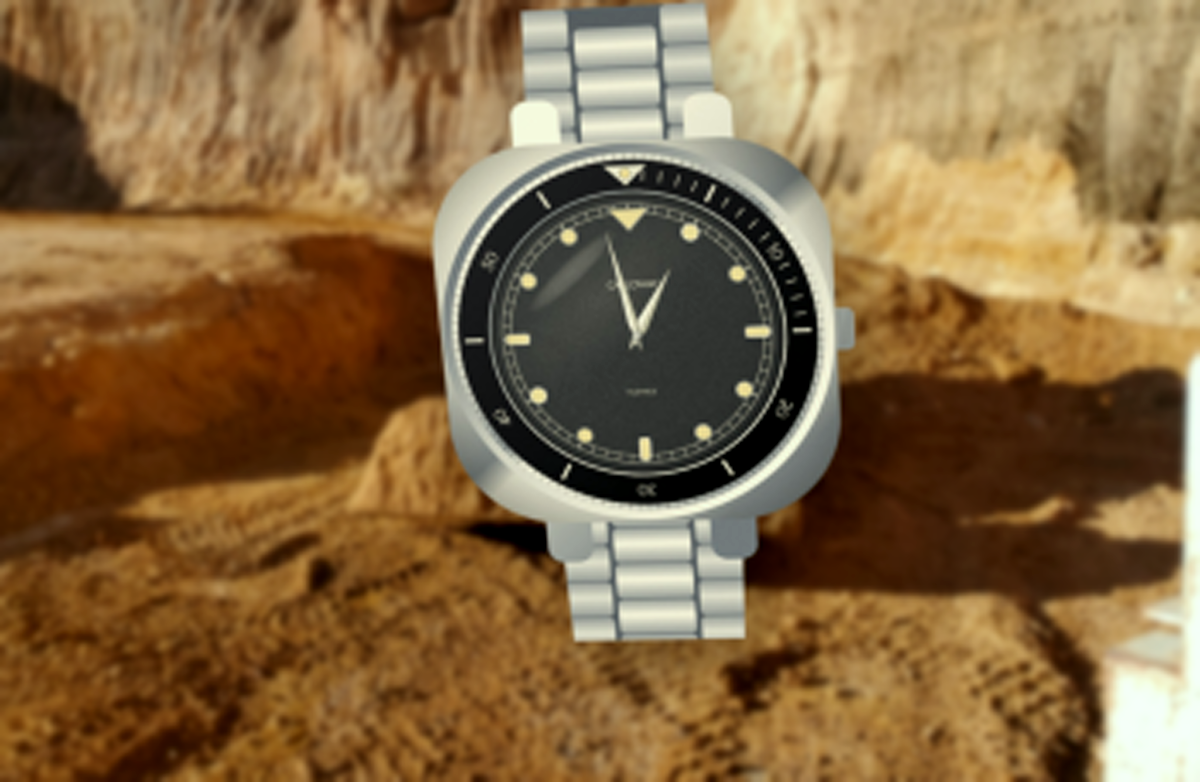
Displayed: 12h58
